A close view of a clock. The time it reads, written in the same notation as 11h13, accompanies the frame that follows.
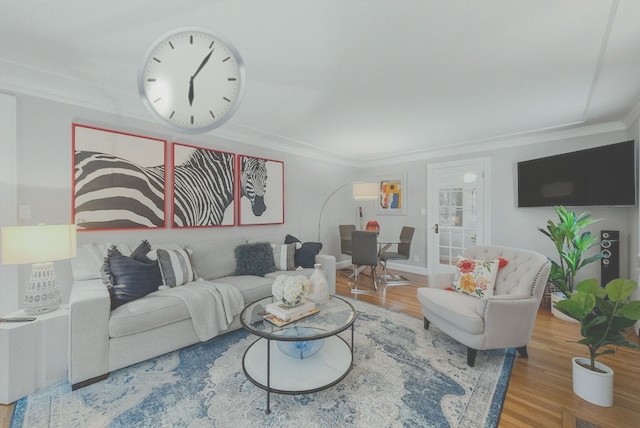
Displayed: 6h06
